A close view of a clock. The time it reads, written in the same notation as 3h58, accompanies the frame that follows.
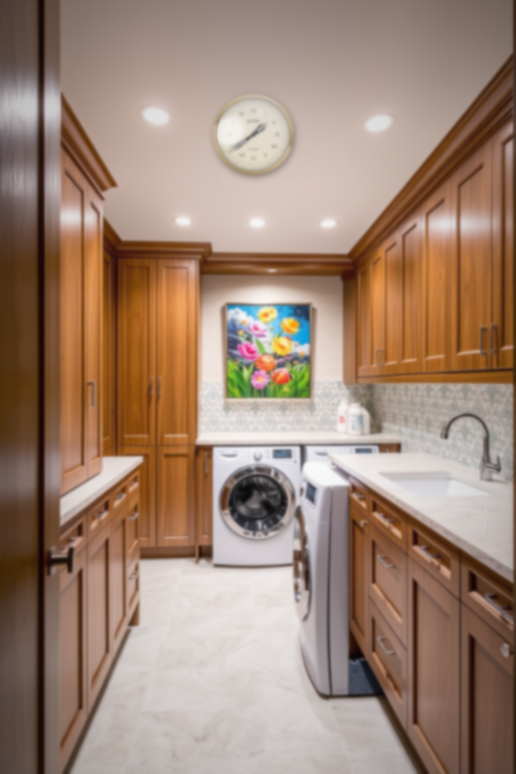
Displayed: 1h39
